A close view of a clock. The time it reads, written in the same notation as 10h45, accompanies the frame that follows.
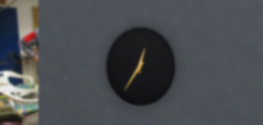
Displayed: 12h36
